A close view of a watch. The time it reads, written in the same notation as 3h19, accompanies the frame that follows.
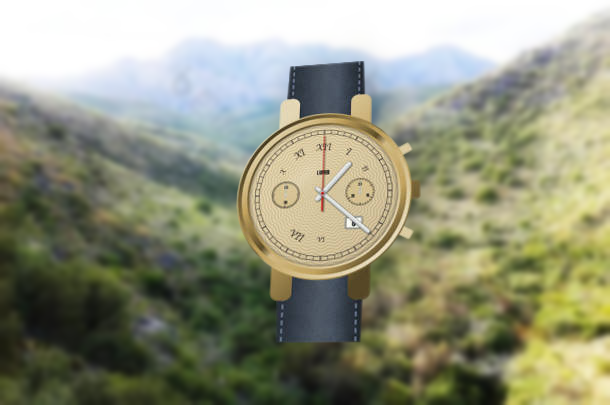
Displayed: 1h22
